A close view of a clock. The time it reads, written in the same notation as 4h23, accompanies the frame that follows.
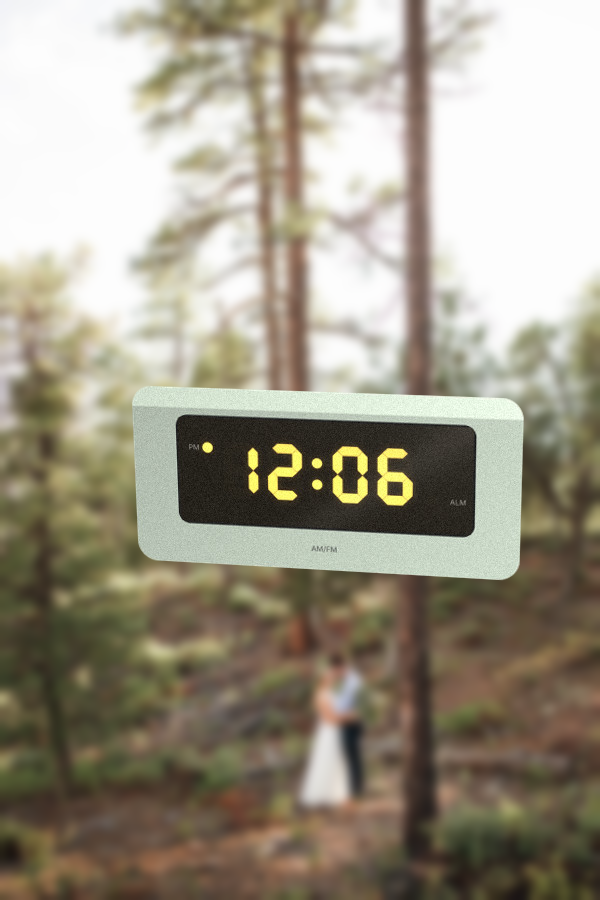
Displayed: 12h06
